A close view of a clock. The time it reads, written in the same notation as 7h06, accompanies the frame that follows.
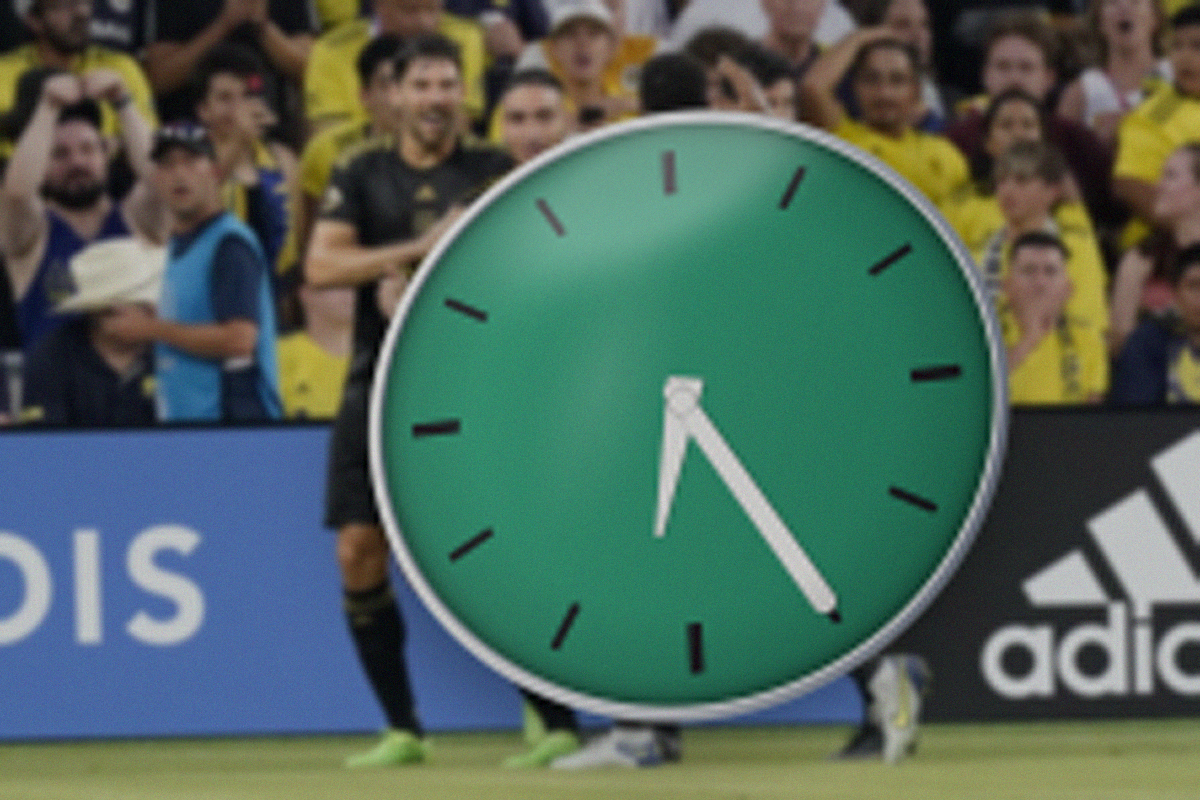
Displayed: 6h25
